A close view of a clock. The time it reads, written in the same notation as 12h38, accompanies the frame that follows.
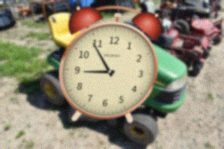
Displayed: 8h54
